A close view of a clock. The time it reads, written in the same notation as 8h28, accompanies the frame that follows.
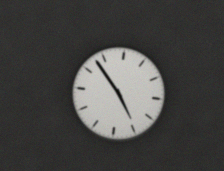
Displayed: 4h53
